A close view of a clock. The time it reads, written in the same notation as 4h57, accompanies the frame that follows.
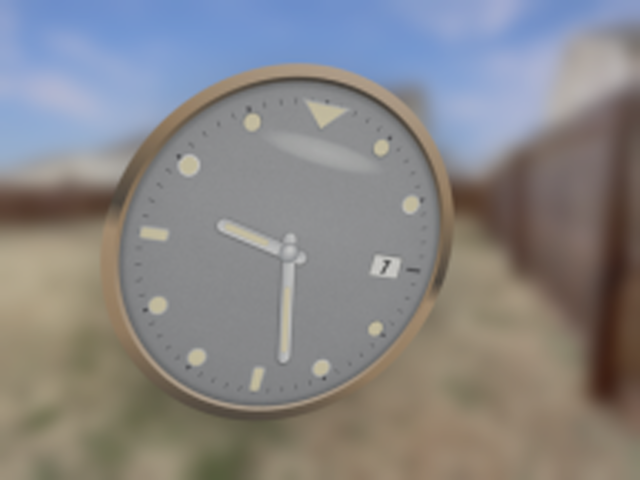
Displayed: 9h28
